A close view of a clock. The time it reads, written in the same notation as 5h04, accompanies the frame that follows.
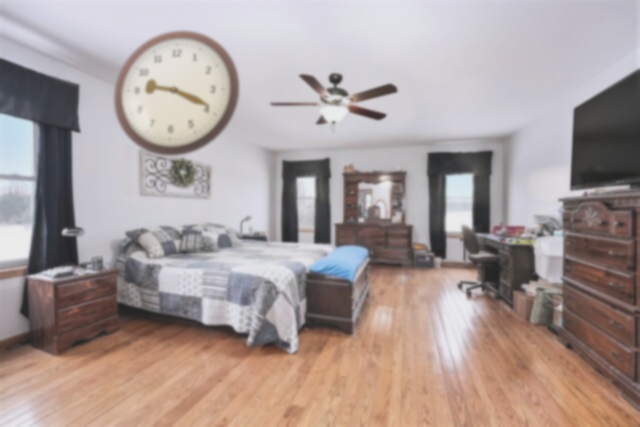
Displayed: 9h19
